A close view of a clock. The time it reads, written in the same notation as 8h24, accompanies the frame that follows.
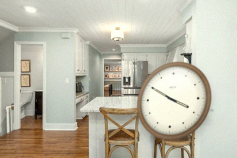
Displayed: 3h50
